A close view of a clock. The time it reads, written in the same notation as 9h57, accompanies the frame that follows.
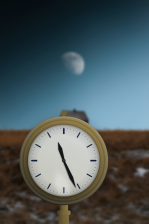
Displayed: 11h26
